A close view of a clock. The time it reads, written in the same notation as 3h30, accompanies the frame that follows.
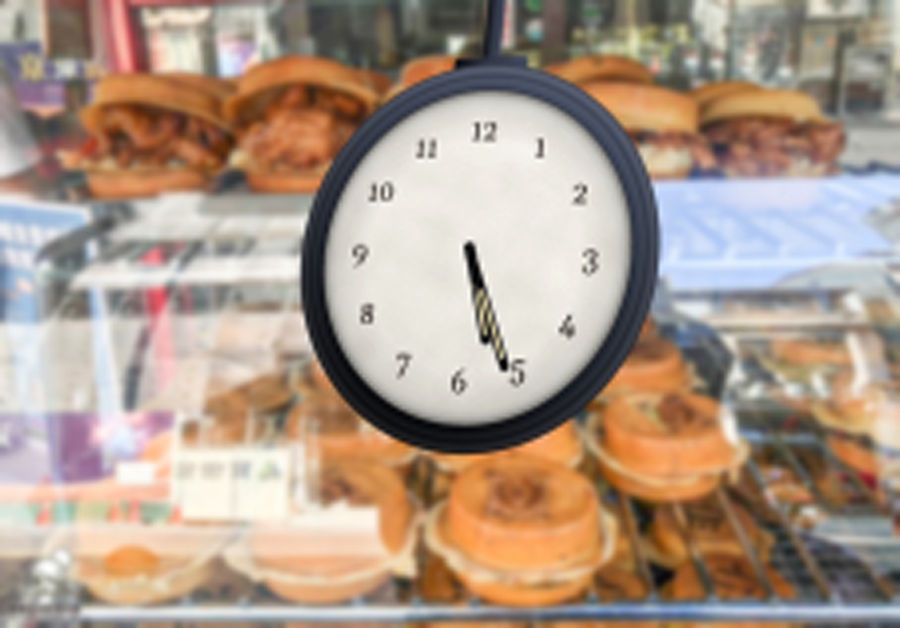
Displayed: 5h26
